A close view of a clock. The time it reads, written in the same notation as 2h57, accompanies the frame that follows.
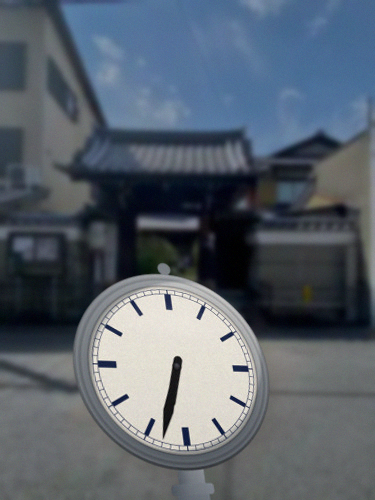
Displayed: 6h33
